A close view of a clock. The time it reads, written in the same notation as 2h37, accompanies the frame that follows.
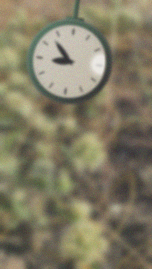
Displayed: 8h53
